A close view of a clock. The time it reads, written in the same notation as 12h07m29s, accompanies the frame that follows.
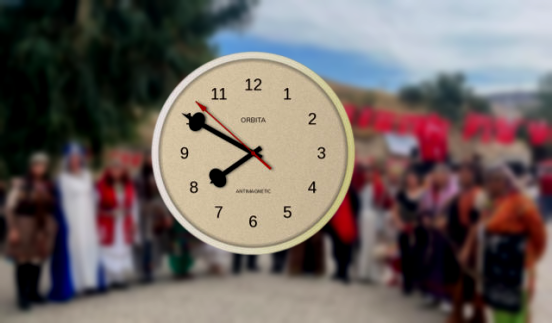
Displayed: 7h49m52s
